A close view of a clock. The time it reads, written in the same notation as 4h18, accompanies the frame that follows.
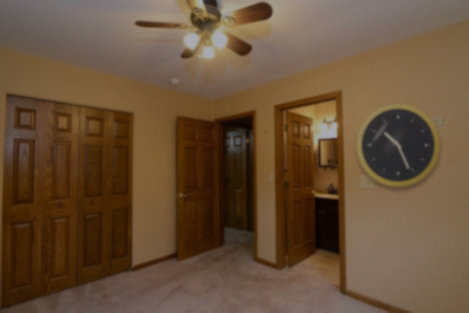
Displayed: 10h26
